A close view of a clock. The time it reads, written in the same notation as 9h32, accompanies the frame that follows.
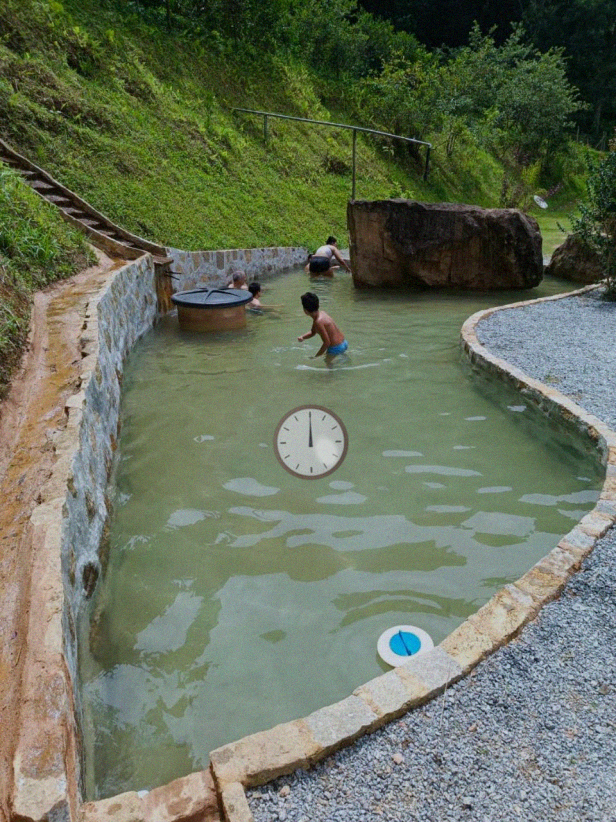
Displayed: 12h00
